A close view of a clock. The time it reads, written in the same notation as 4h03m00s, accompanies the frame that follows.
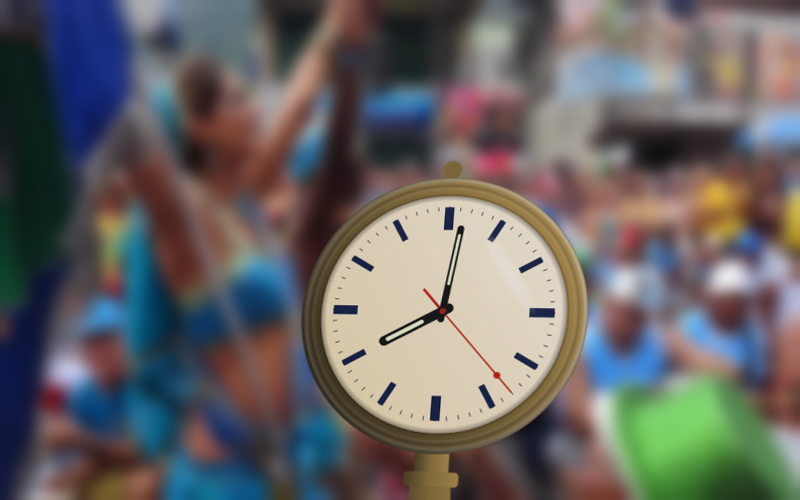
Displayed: 8h01m23s
